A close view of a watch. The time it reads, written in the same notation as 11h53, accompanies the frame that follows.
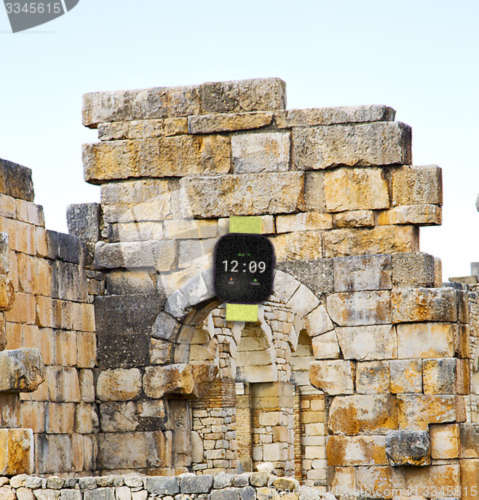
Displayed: 12h09
